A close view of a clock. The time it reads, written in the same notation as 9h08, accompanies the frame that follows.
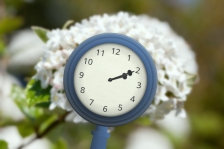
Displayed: 2h10
